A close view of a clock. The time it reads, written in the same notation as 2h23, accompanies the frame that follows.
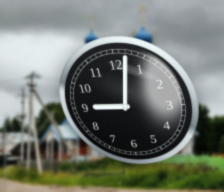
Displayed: 9h02
